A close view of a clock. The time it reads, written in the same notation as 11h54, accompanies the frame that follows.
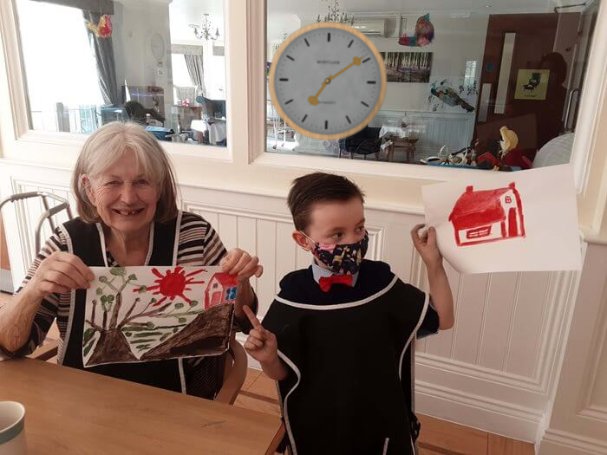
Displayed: 7h09
